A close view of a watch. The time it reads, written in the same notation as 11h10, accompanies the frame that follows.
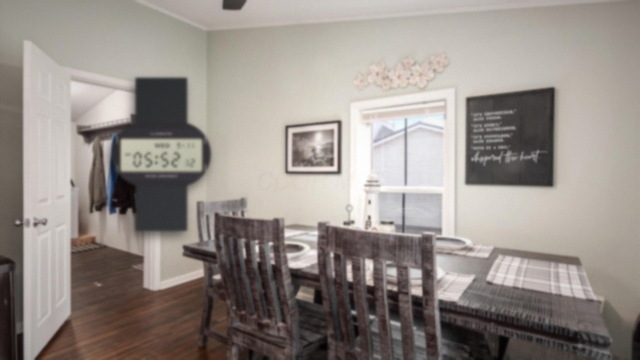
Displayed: 5h52
